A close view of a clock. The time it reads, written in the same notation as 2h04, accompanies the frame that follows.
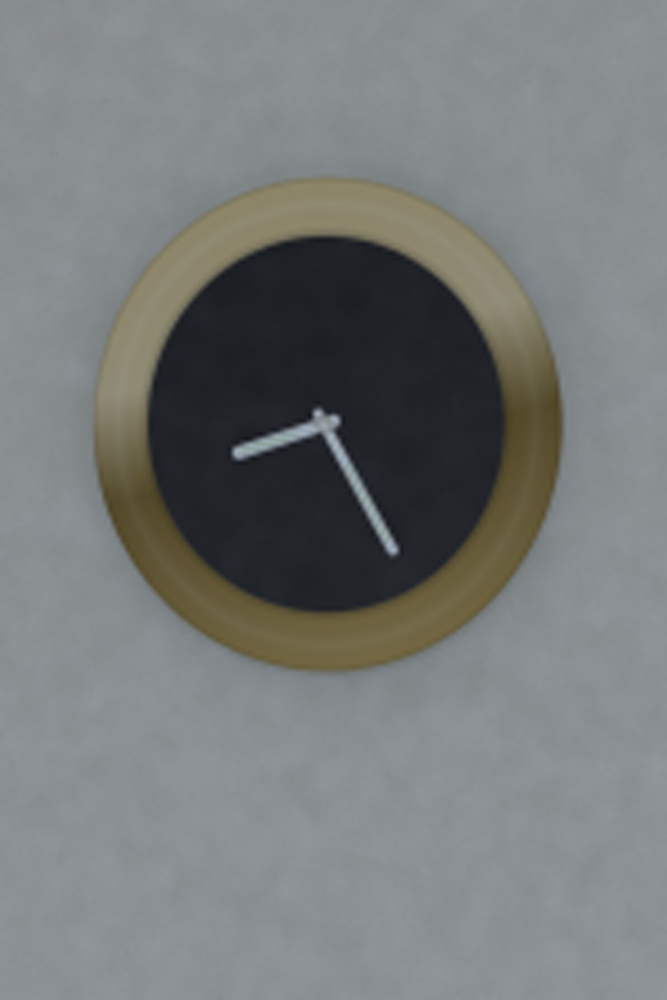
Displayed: 8h25
